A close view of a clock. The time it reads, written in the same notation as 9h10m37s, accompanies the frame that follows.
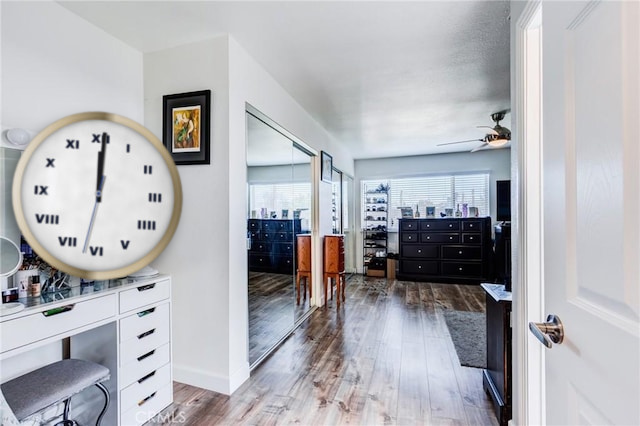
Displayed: 12h00m32s
